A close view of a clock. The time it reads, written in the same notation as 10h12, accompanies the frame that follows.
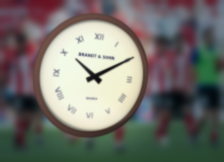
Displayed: 10h10
